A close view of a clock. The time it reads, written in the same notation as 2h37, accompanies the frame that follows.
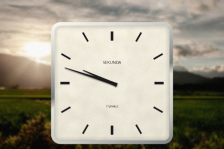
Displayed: 9h48
